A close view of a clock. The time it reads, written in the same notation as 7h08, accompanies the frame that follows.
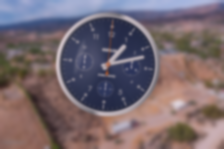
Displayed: 1h12
